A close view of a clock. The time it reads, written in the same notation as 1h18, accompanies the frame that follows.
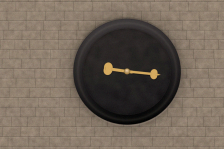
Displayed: 9h16
